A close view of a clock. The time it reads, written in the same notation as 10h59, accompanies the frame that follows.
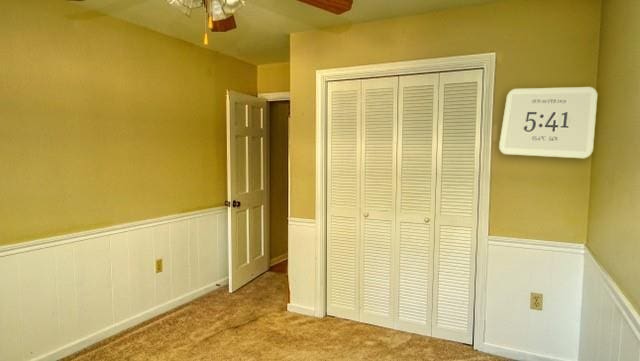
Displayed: 5h41
